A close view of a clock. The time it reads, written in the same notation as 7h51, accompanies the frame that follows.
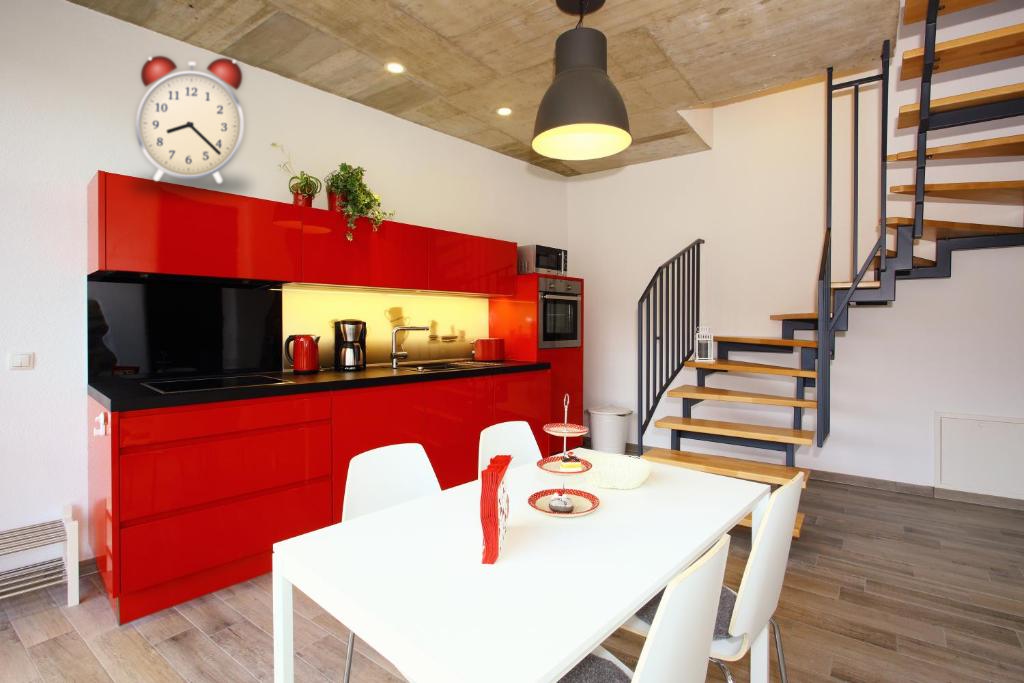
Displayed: 8h22
